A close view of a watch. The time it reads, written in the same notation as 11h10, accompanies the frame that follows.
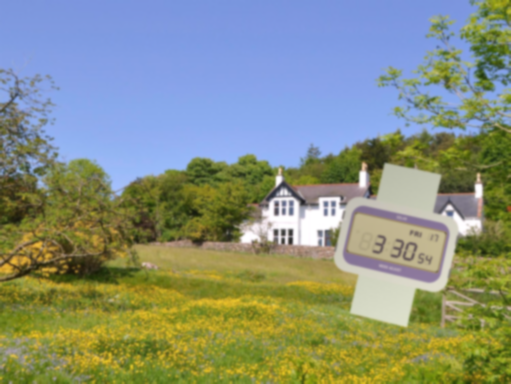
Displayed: 3h30
